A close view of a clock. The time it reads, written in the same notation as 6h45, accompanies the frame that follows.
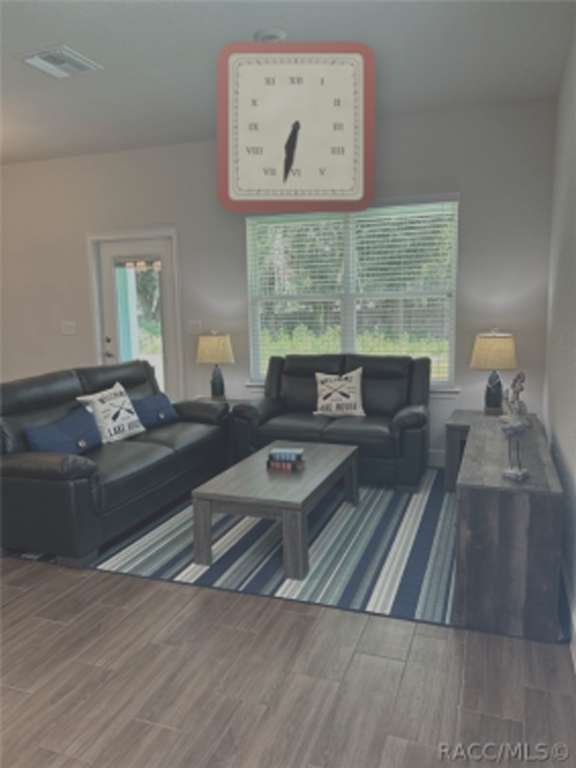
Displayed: 6h32
